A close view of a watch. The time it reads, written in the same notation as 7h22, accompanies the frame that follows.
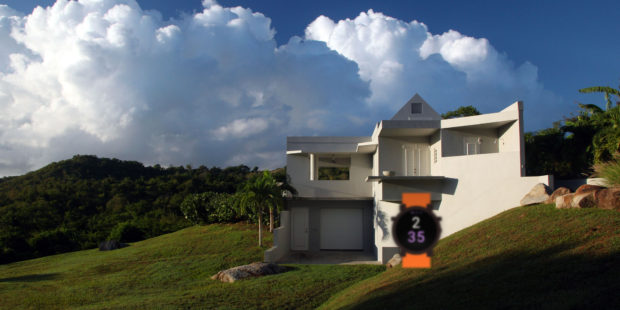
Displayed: 2h35
